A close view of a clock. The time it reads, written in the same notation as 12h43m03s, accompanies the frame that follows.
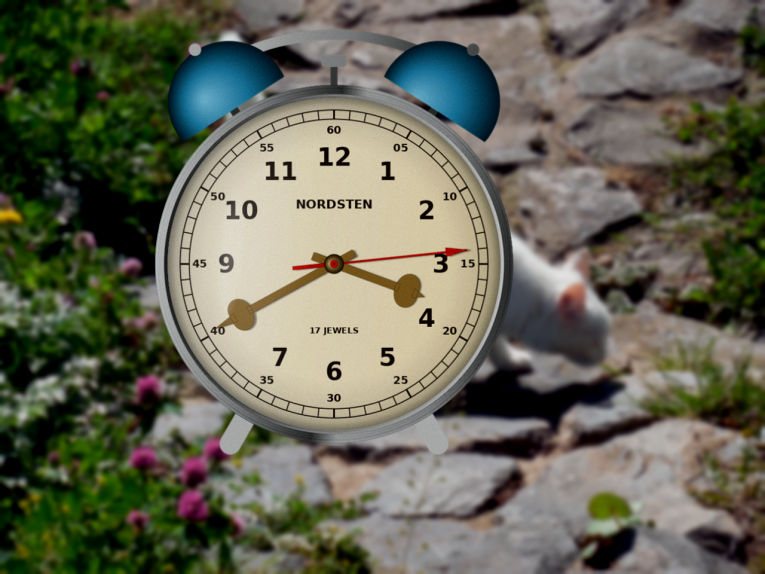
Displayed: 3h40m14s
